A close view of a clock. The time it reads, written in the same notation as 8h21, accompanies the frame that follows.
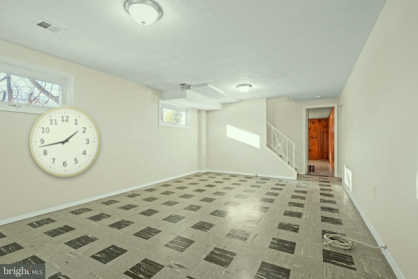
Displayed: 1h43
